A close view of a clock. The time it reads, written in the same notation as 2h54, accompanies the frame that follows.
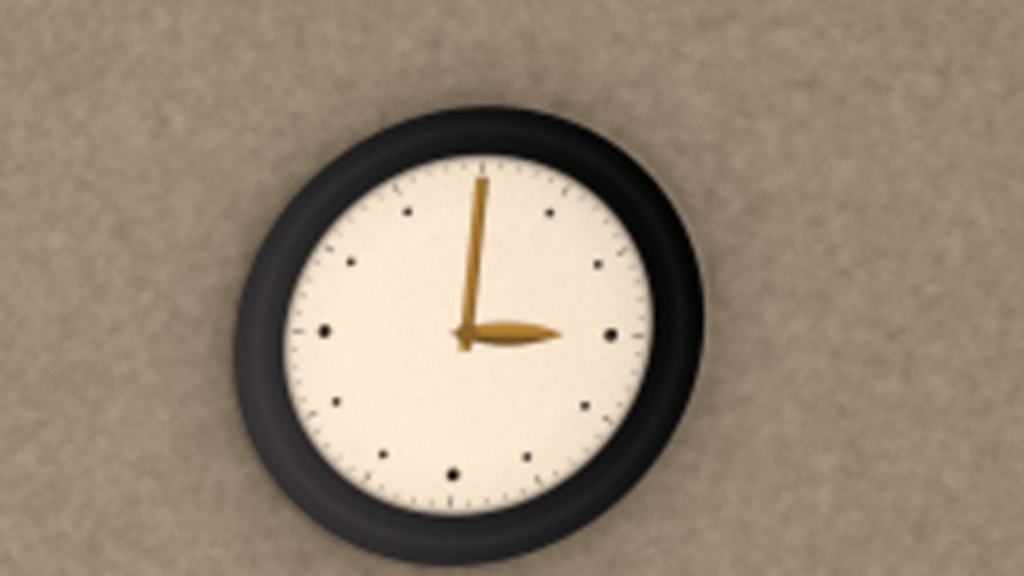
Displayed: 3h00
